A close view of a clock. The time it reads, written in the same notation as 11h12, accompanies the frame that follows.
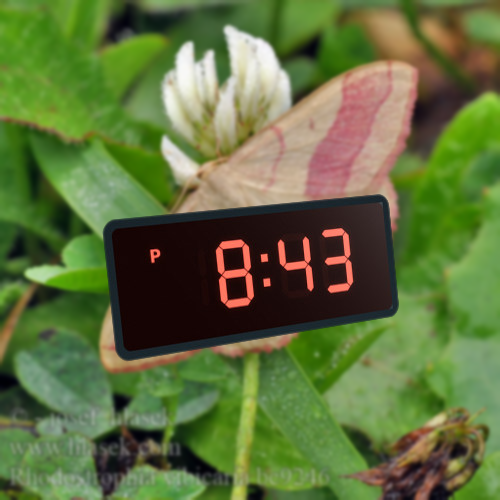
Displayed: 8h43
